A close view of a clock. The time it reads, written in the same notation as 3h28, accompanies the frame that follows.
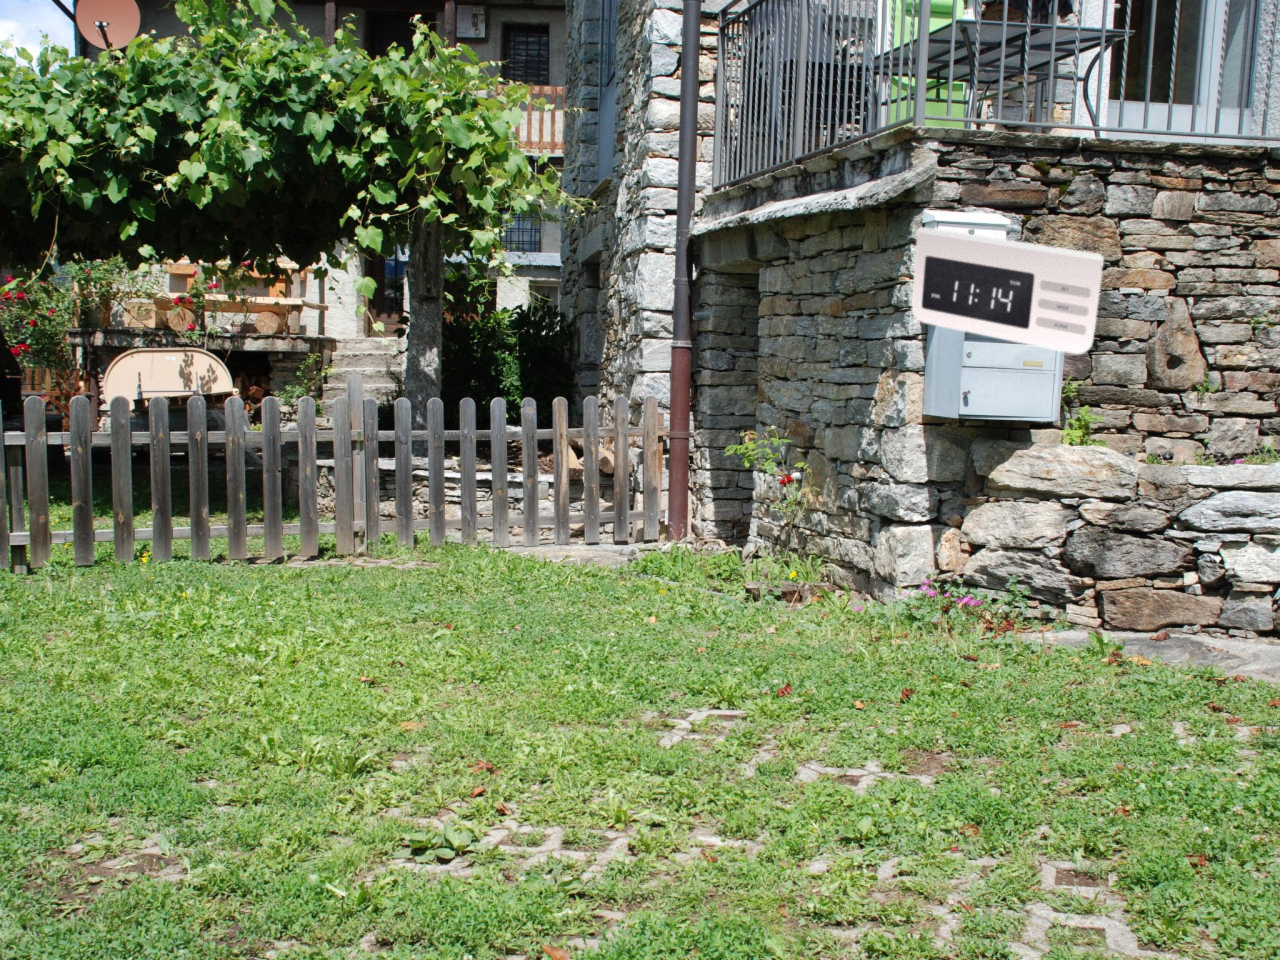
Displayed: 11h14
